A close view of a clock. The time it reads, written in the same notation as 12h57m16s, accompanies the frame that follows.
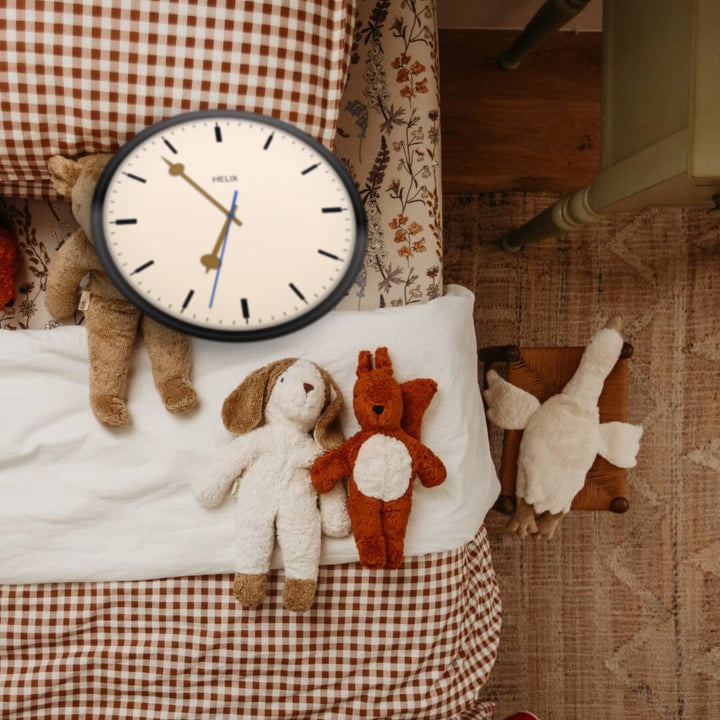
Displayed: 6h53m33s
